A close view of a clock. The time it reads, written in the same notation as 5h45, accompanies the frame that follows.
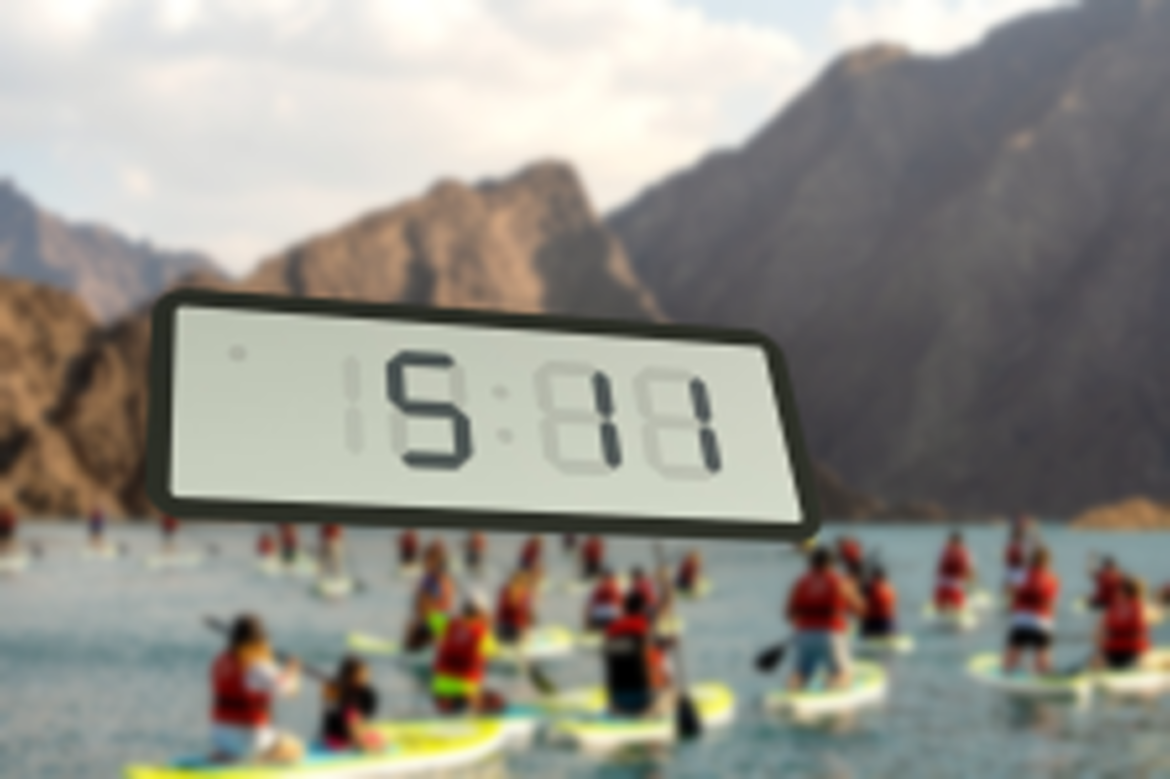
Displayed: 5h11
